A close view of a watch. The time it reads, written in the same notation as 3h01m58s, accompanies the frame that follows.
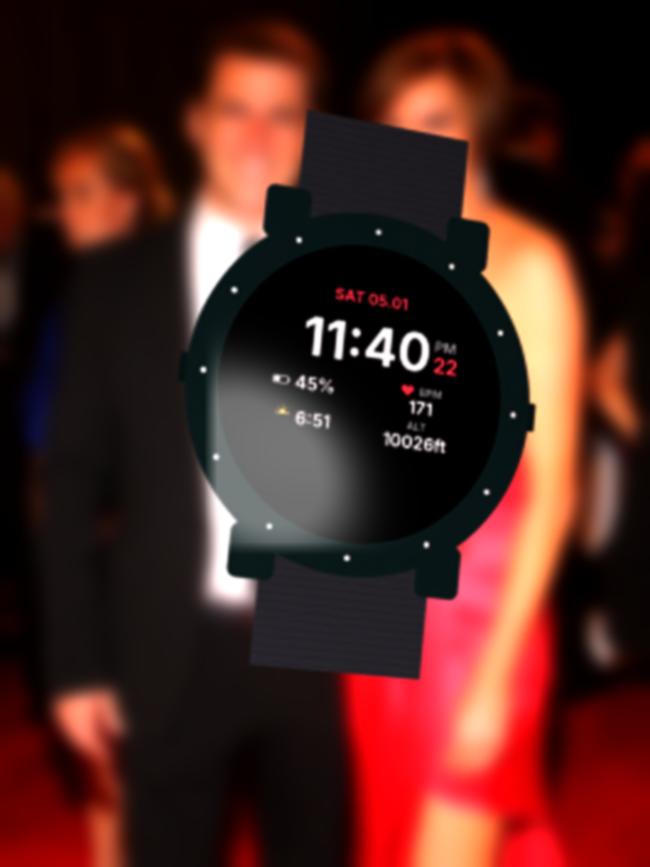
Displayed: 11h40m22s
